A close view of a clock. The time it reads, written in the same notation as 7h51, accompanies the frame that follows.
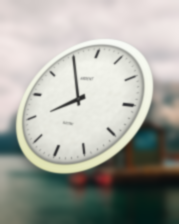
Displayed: 7h55
